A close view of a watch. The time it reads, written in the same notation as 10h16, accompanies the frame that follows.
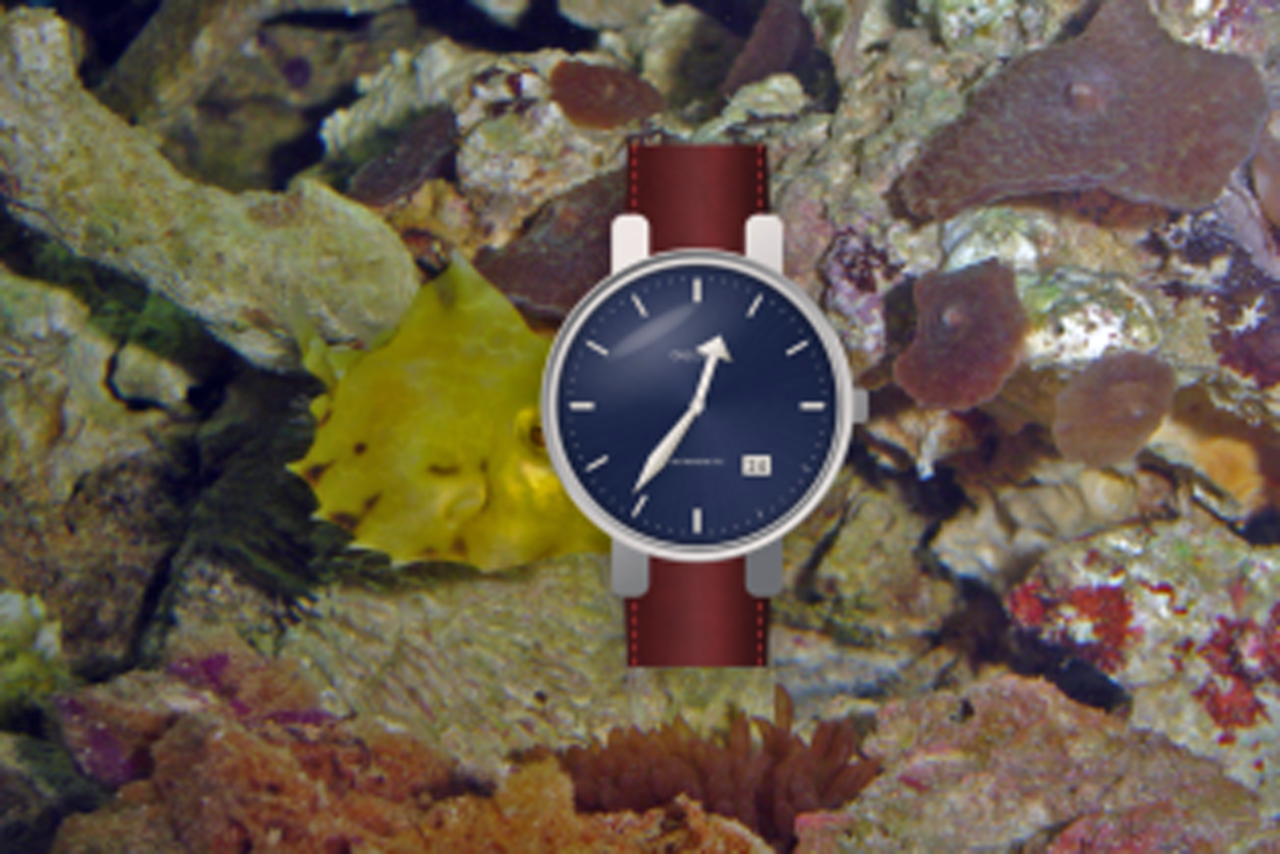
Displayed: 12h36
